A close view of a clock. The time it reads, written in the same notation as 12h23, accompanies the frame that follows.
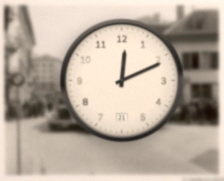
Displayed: 12h11
